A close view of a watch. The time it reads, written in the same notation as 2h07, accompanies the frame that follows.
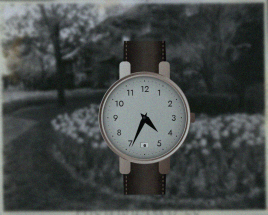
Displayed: 4h34
